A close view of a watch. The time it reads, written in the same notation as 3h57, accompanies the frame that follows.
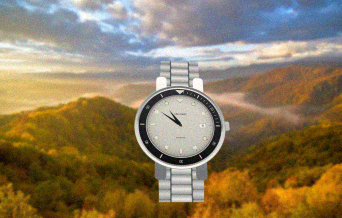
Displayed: 10h51
